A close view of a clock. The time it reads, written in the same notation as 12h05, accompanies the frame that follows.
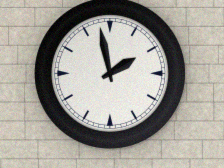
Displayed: 1h58
